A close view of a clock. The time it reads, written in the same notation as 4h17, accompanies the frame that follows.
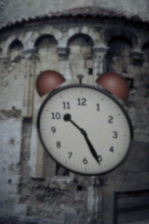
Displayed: 10h26
